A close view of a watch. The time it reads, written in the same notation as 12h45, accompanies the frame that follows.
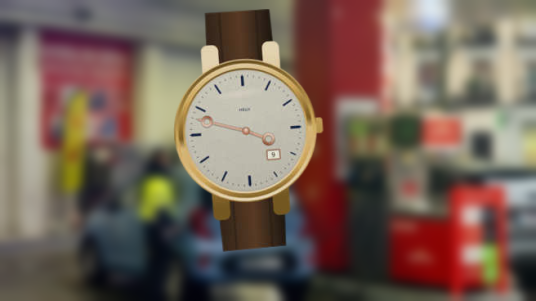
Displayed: 3h48
